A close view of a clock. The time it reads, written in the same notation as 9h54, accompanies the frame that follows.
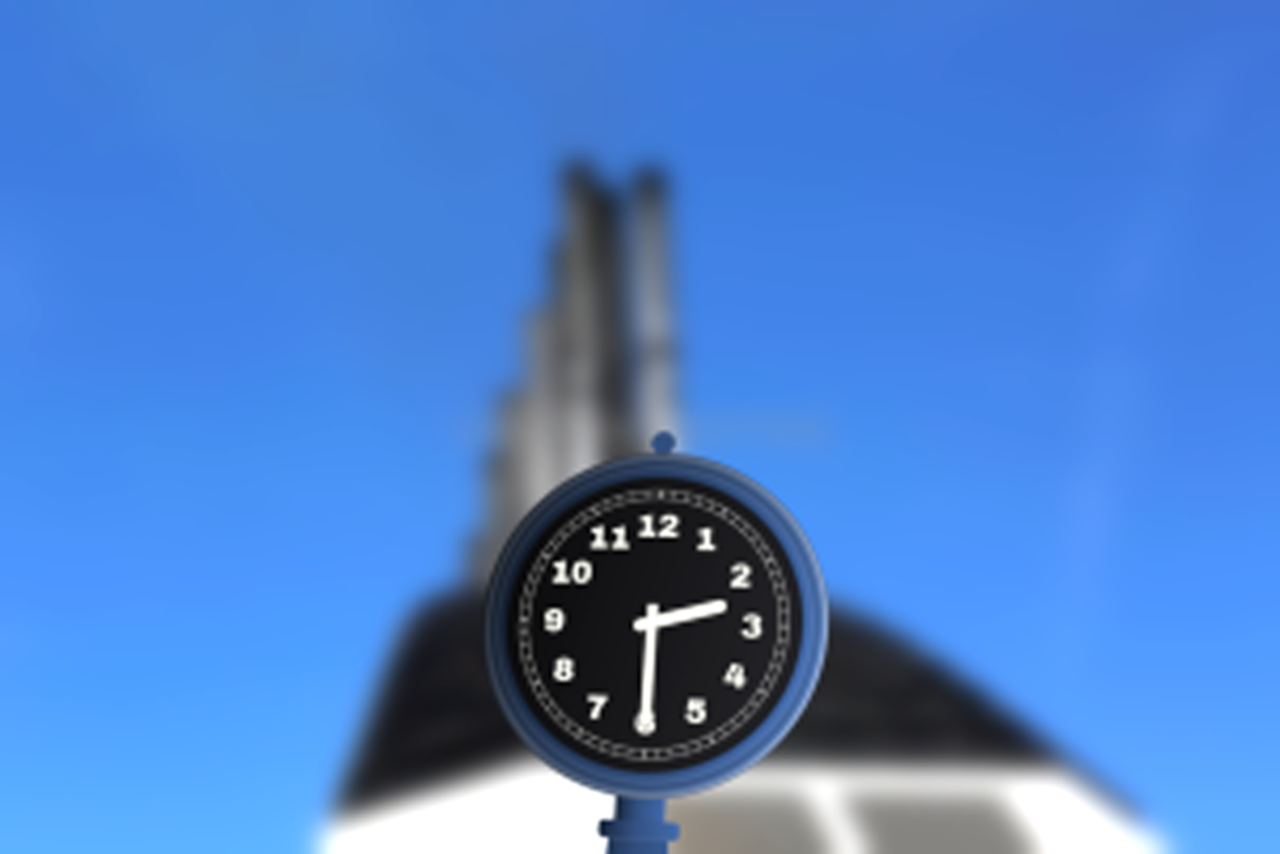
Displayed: 2h30
